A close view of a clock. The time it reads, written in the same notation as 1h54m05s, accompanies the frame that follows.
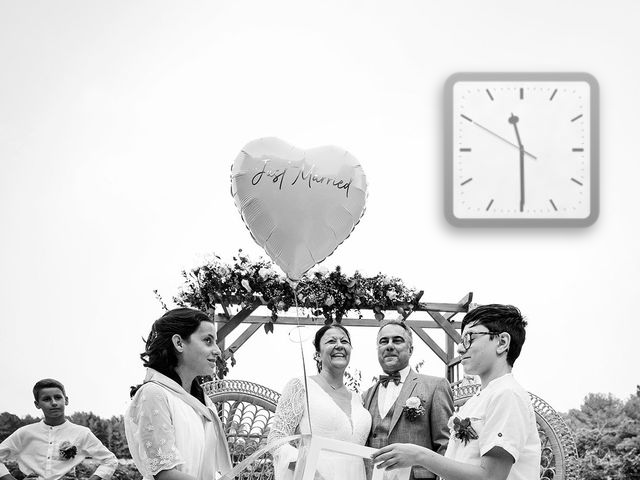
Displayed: 11h29m50s
